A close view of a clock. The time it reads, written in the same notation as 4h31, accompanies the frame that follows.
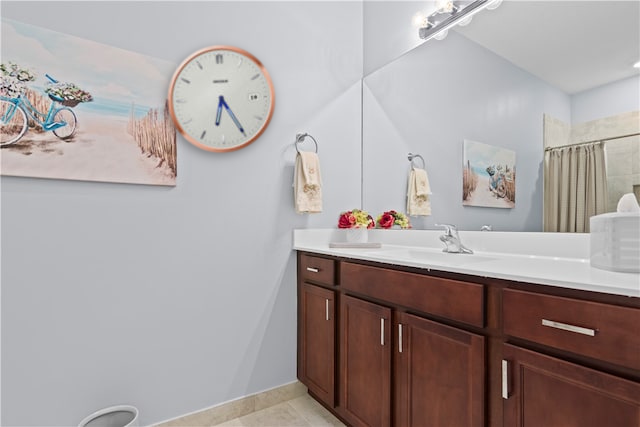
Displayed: 6h25
